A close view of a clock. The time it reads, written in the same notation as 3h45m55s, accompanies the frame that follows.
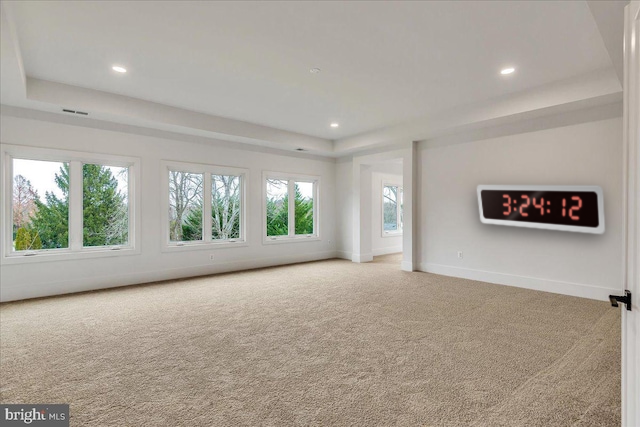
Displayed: 3h24m12s
